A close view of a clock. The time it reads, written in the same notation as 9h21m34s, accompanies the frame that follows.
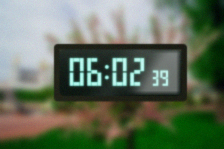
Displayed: 6h02m39s
